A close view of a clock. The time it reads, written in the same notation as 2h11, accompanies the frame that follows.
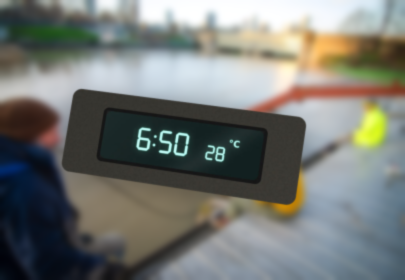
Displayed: 6h50
